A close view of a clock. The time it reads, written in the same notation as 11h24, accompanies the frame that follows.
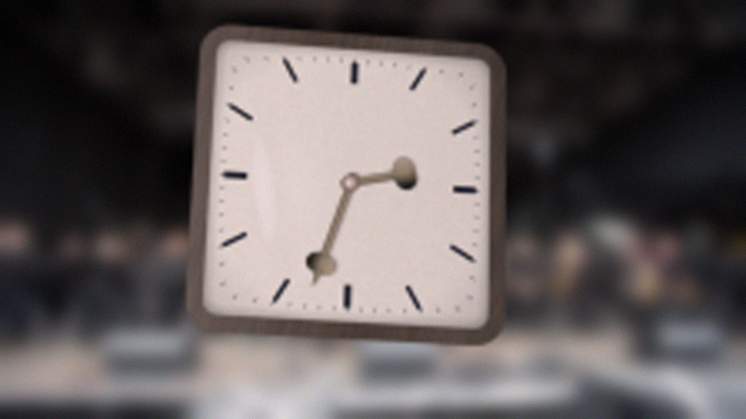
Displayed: 2h33
